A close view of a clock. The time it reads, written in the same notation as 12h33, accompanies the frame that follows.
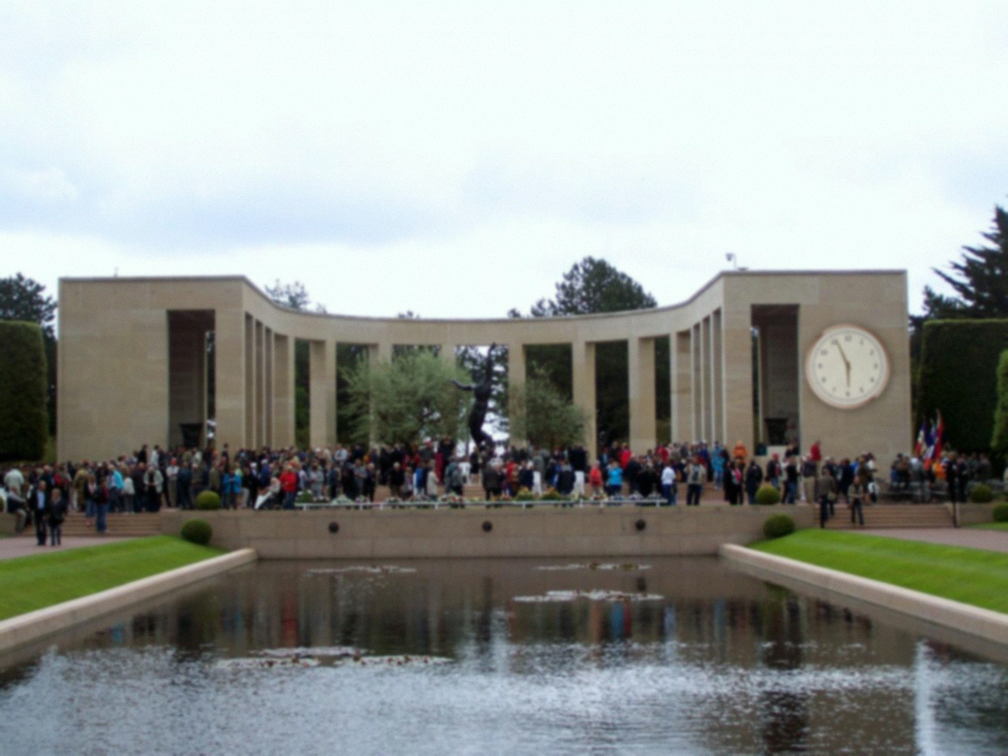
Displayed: 5h56
